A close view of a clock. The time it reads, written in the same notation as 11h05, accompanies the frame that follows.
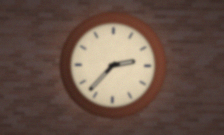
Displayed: 2h37
